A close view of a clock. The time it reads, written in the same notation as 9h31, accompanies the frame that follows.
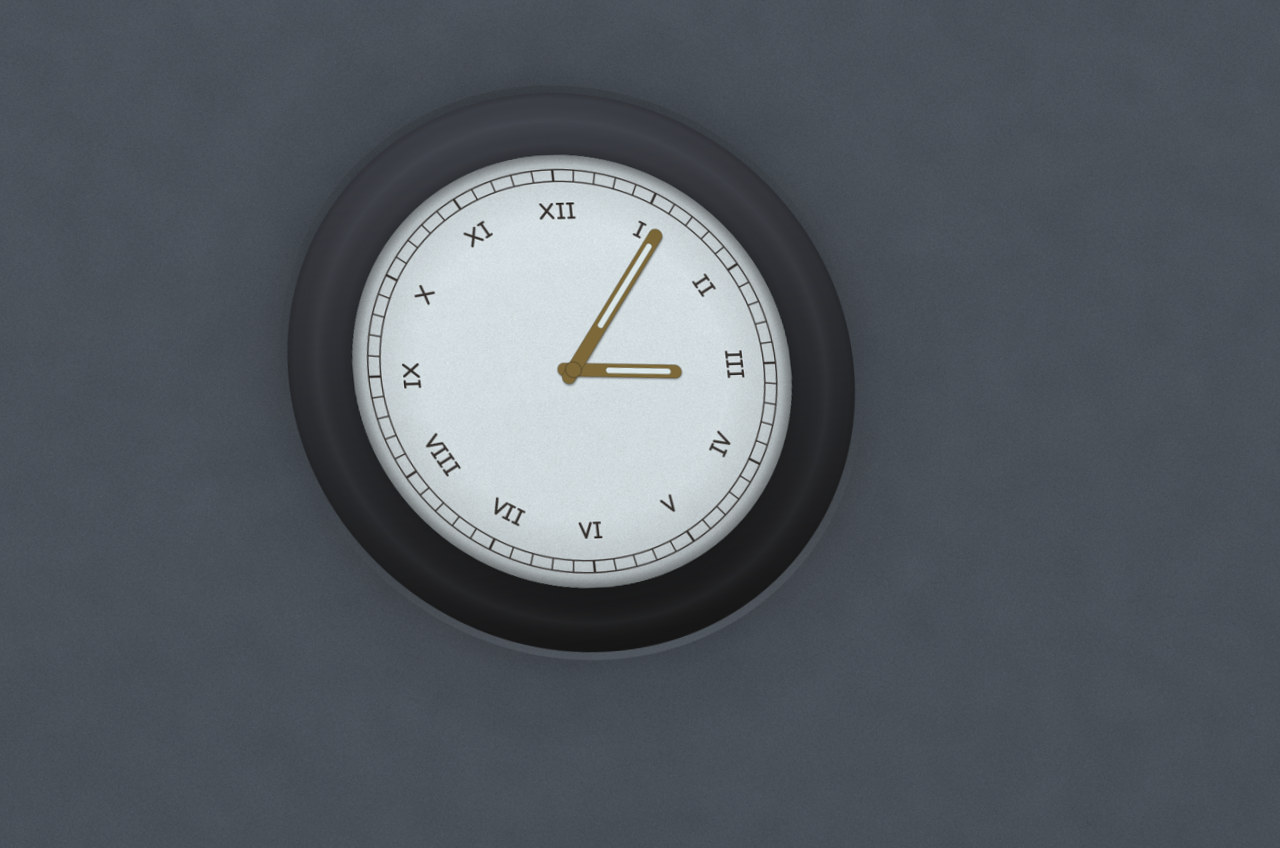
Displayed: 3h06
